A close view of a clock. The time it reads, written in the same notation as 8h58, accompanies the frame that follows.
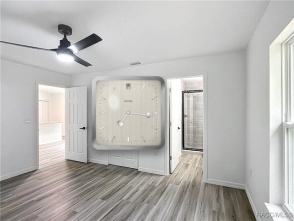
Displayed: 7h16
